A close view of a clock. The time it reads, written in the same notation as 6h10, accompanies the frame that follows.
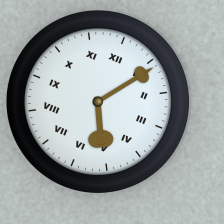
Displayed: 5h06
